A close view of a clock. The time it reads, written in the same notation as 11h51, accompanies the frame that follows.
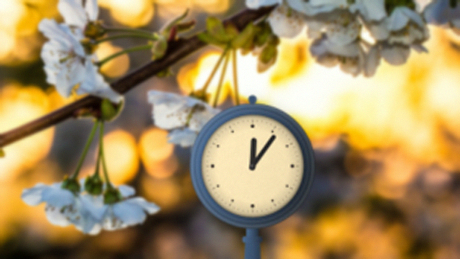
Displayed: 12h06
